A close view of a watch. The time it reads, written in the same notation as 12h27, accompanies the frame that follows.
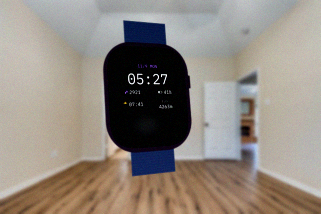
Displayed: 5h27
